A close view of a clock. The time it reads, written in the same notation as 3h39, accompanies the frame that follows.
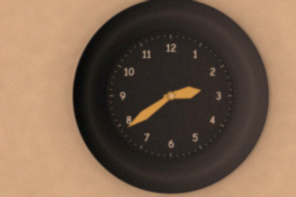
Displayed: 2h39
